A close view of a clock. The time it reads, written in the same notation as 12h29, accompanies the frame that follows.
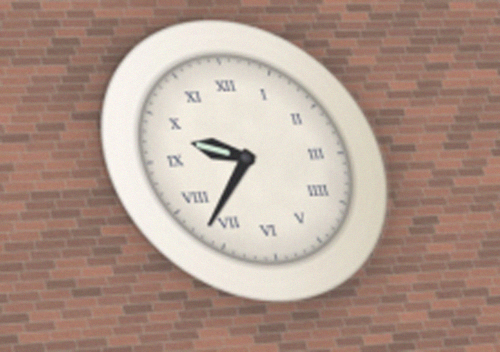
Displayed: 9h37
